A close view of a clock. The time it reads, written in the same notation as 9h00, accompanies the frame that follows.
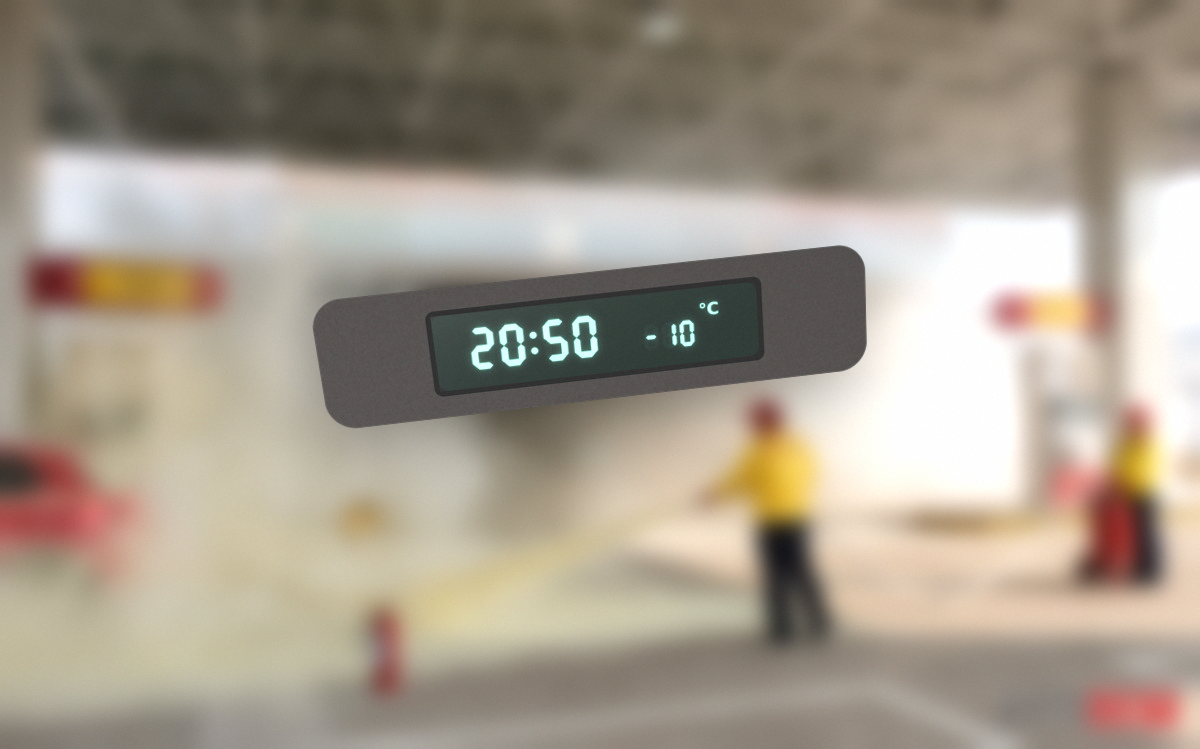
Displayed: 20h50
